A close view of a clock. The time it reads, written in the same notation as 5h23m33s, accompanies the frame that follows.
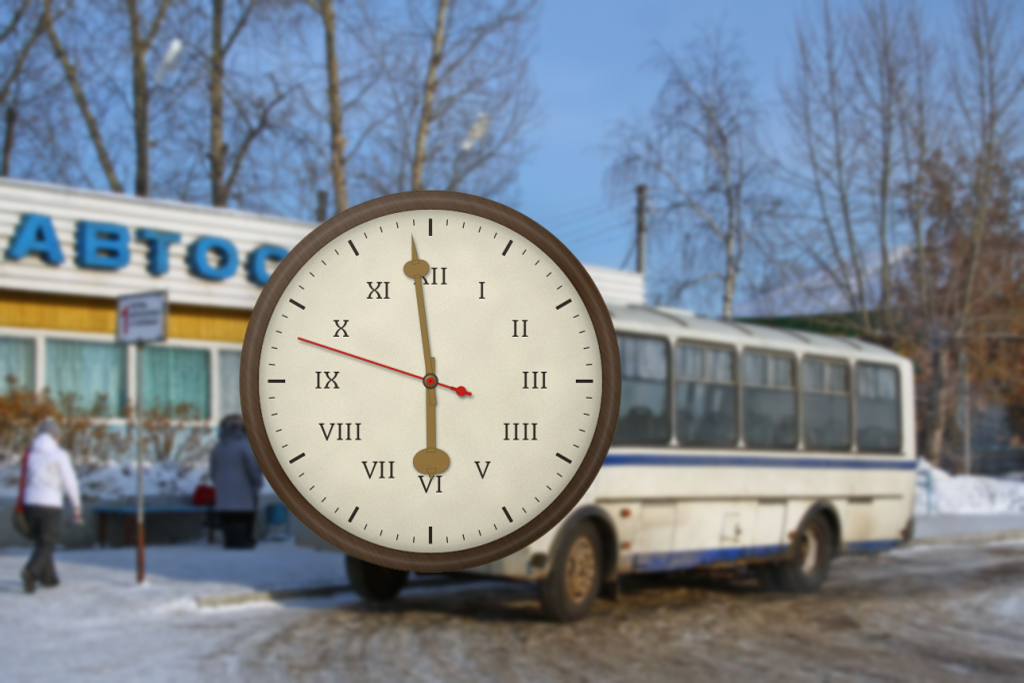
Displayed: 5h58m48s
